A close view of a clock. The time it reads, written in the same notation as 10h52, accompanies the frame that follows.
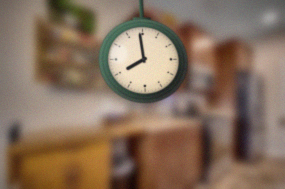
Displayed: 7h59
